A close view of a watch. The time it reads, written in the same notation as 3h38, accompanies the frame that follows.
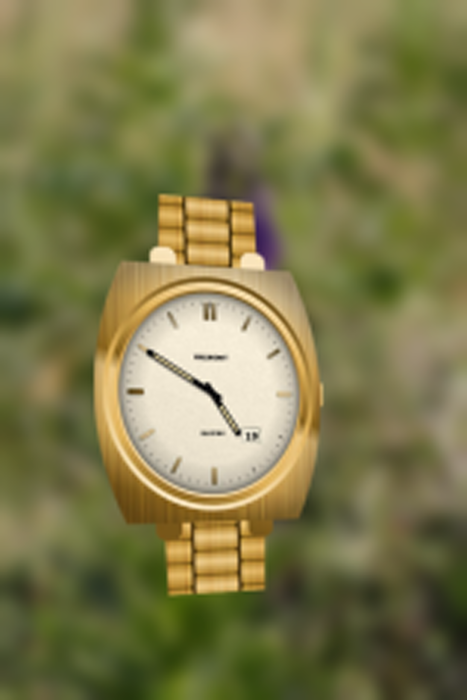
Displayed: 4h50
